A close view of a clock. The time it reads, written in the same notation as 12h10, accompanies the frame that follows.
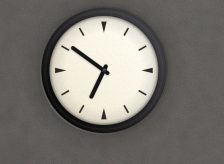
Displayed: 6h51
